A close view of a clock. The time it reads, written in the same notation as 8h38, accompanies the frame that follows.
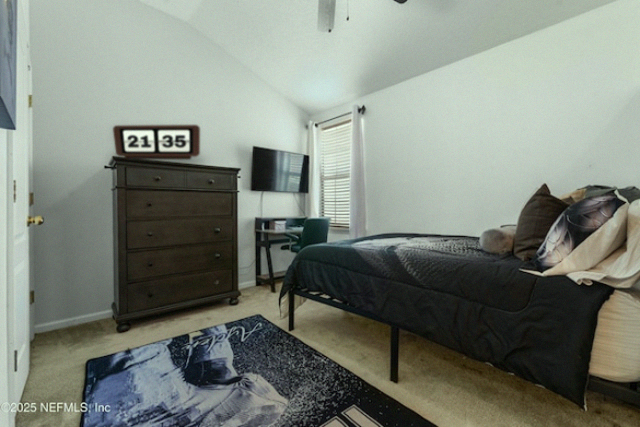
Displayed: 21h35
